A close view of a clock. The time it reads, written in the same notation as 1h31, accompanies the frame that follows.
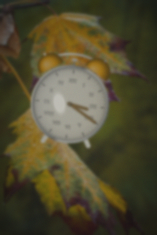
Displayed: 3h20
